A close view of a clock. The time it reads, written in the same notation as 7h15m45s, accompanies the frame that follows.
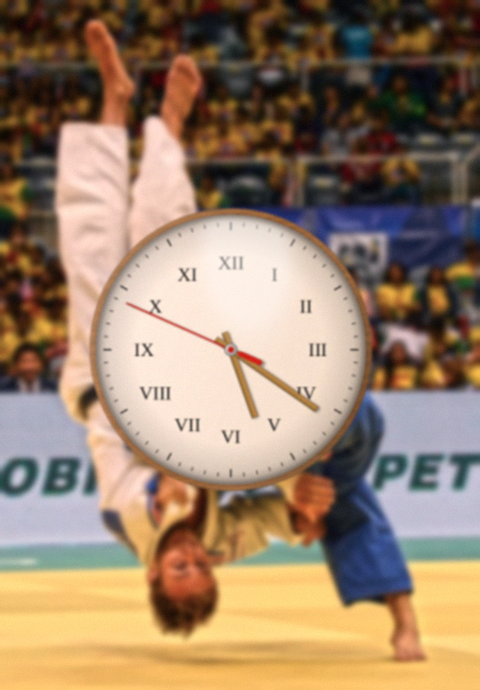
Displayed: 5h20m49s
